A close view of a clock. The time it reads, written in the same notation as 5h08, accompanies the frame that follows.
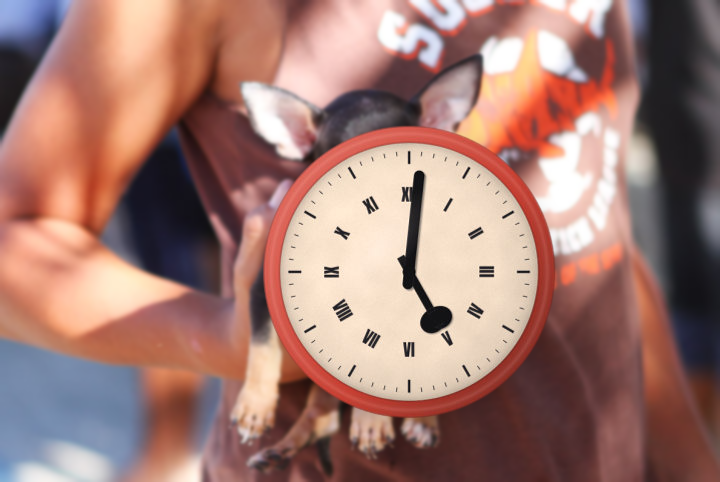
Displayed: 5h01
